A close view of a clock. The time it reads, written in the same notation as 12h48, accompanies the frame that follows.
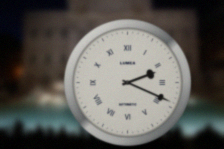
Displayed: 2h19
